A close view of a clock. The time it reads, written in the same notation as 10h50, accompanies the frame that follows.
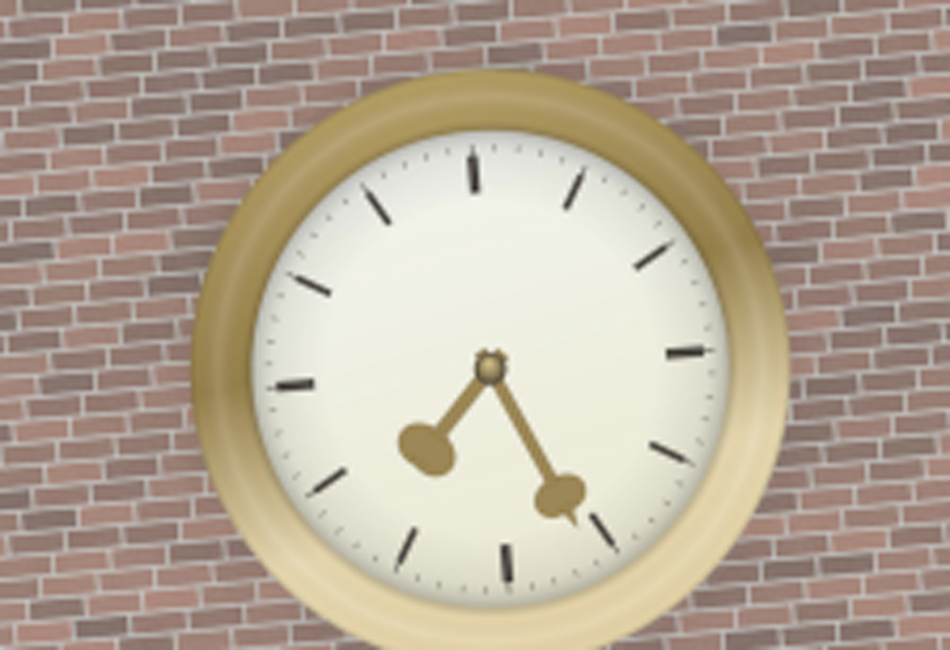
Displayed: 7h26
